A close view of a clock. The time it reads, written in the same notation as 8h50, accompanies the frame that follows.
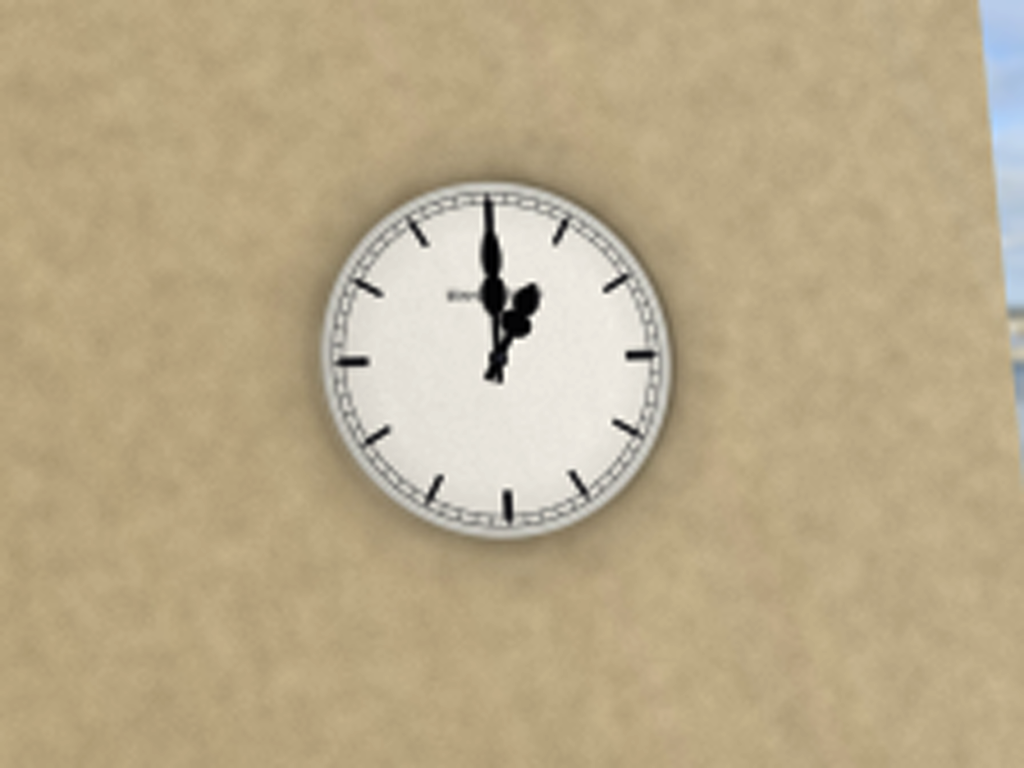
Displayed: 1h00
